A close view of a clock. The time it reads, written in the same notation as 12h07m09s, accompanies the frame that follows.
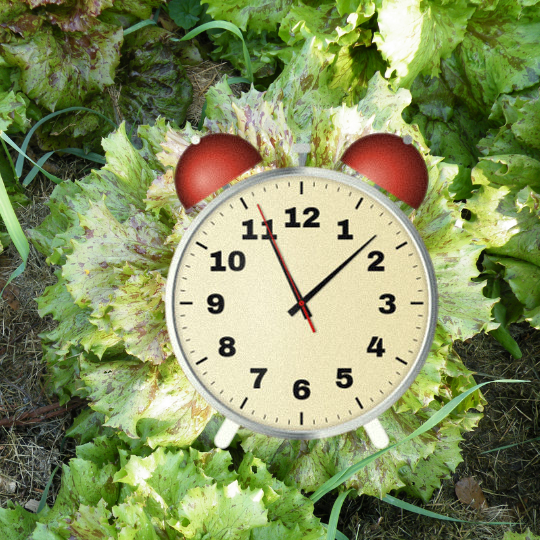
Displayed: 11h07m56s
